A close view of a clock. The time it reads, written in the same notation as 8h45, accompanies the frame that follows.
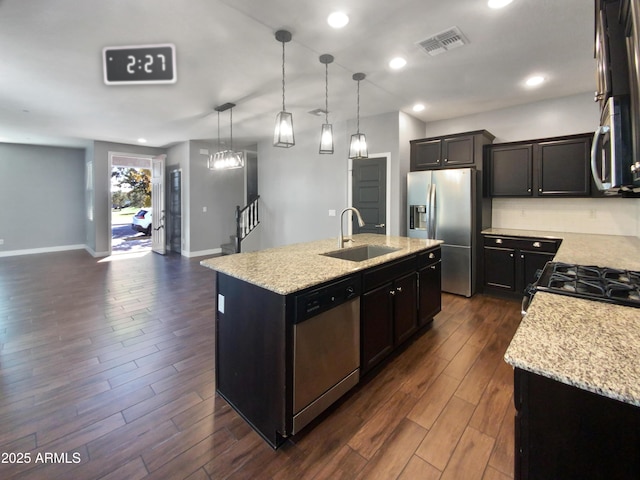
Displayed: 2h27
